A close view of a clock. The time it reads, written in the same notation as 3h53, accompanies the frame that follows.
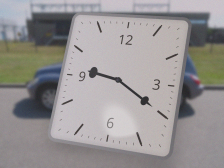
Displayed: 9h20
